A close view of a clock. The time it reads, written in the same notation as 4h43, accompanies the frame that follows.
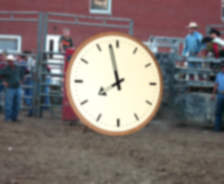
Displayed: 7h58
